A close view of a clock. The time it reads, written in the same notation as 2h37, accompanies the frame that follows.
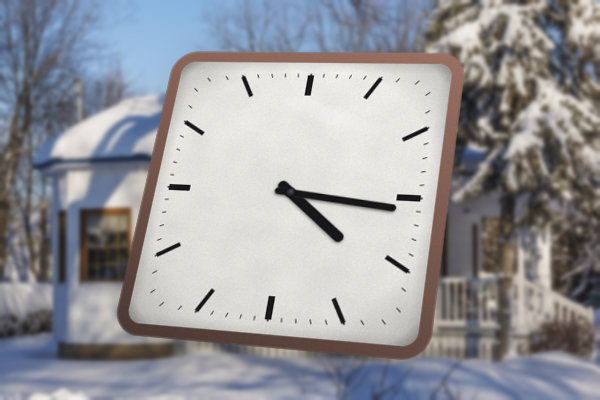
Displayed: 4h16
